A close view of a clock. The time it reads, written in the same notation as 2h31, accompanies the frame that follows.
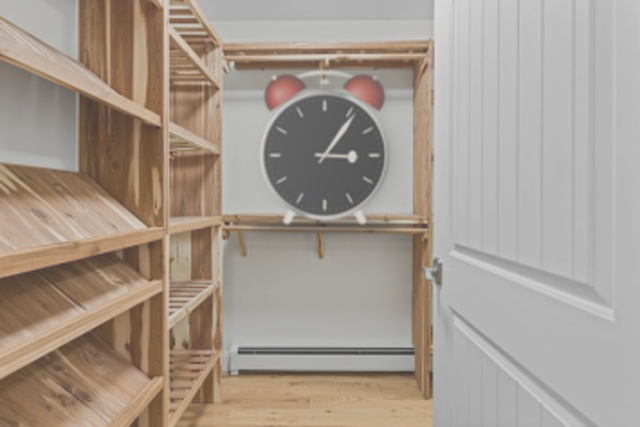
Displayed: 3h06
